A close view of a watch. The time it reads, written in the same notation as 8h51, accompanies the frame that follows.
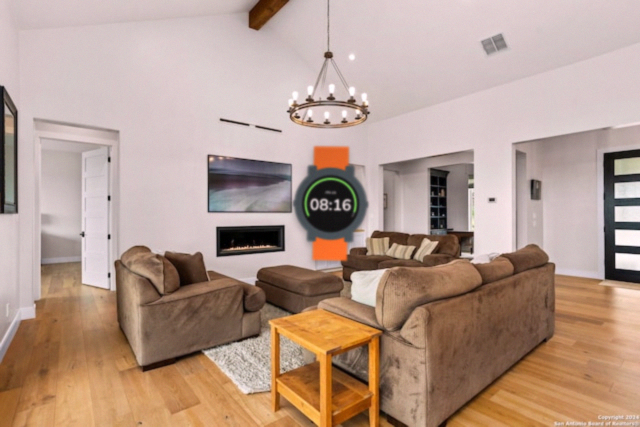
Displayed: 8h16
